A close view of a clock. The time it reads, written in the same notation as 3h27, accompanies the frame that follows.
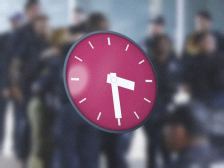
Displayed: 3h30
